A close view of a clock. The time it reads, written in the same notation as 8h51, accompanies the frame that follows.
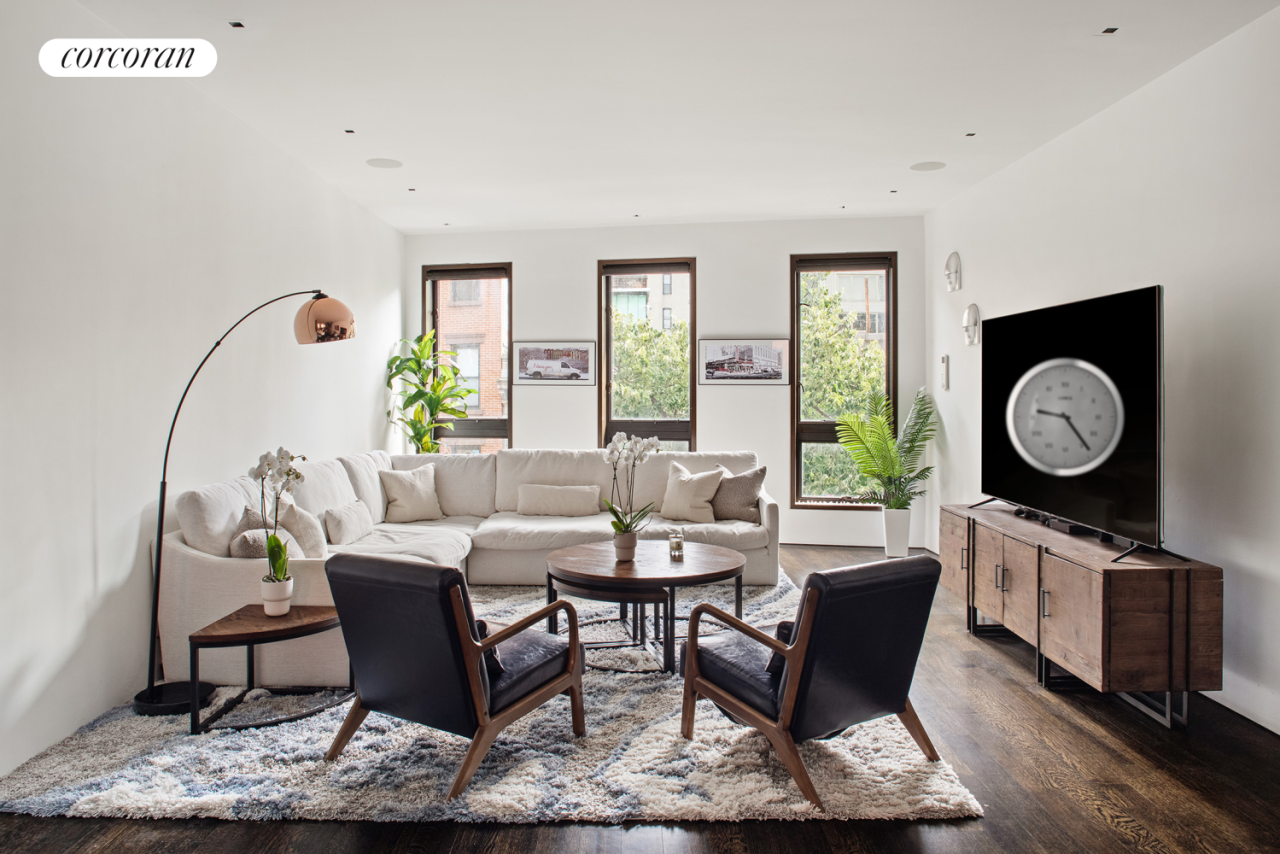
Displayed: 9h24
